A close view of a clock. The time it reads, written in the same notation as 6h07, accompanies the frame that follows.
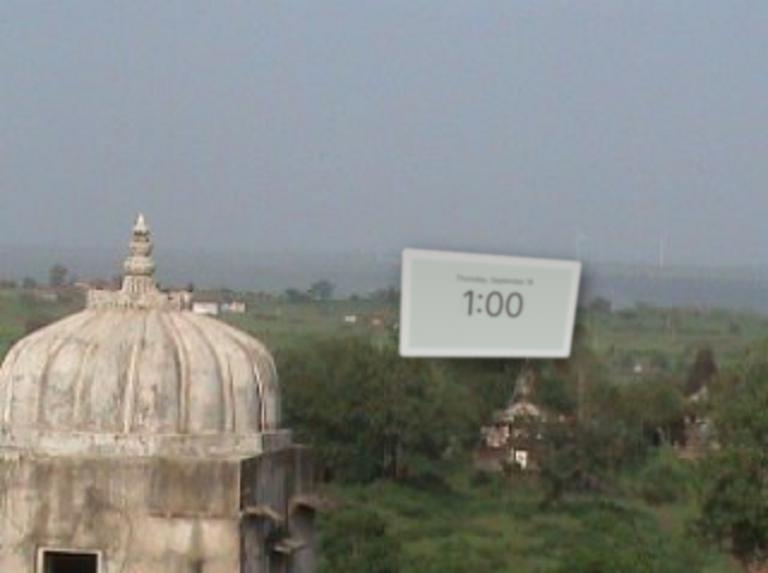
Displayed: 1h00
